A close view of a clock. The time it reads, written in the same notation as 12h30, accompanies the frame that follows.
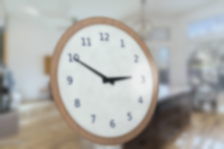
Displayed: 2h50
